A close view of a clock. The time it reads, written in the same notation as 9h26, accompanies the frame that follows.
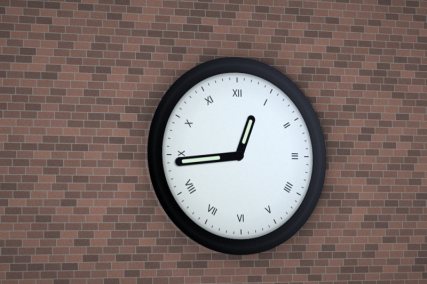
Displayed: 12h44
